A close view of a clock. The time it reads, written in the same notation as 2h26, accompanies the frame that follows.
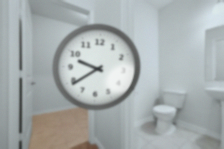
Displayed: 9h39
